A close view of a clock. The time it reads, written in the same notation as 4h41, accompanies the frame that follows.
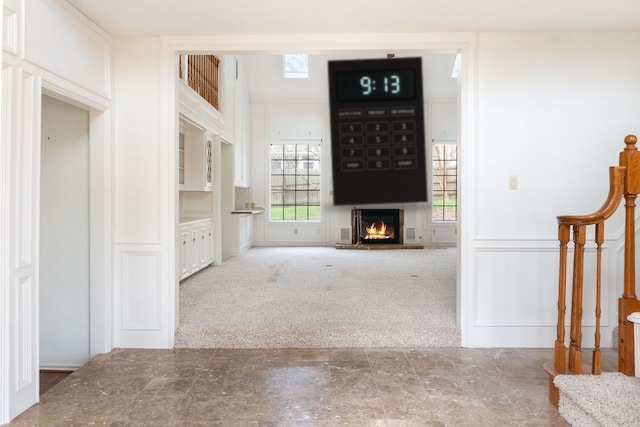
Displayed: 9h13
